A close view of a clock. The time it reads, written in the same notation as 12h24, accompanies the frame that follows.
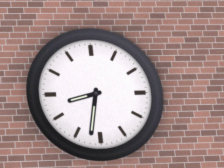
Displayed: 8h32
